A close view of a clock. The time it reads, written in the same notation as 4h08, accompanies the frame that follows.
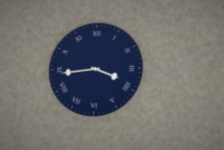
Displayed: 3h44
